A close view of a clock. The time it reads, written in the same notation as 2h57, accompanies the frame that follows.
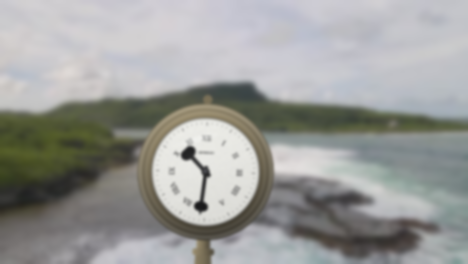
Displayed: 10h31
